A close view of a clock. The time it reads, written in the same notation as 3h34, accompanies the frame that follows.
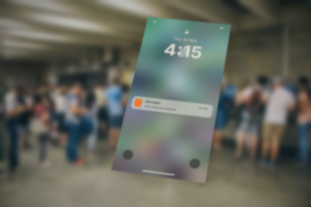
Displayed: 4h15
